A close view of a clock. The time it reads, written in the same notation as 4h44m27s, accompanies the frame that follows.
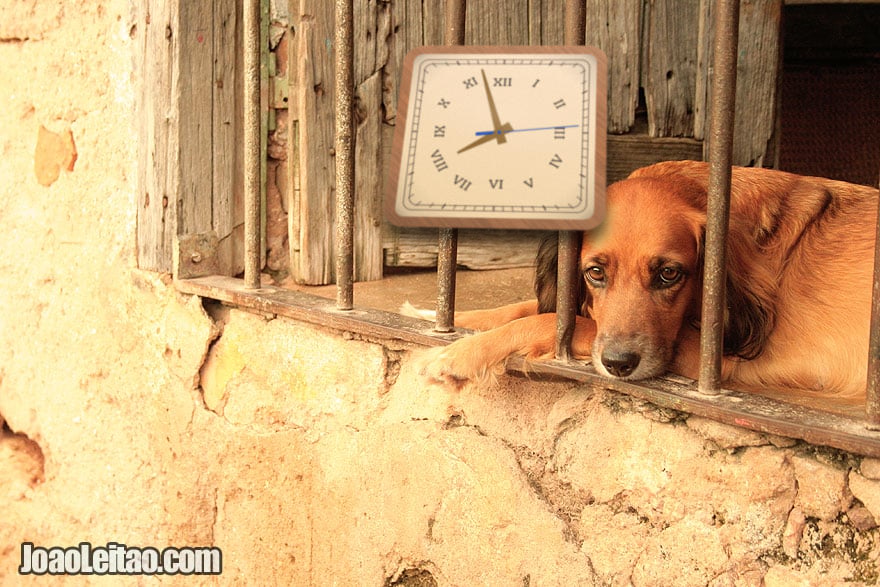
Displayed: 7h57m14s
